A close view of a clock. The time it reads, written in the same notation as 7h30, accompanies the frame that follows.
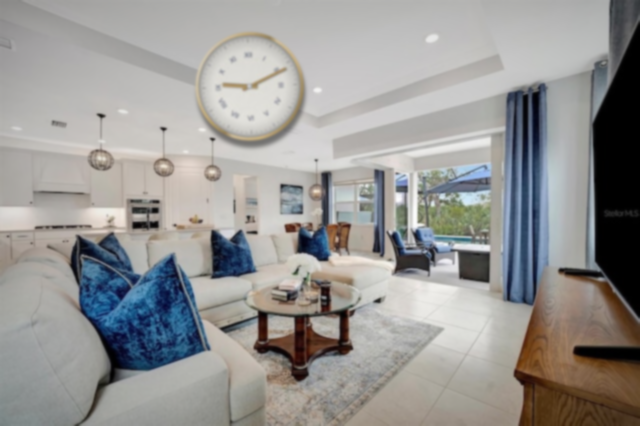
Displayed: 9h11
